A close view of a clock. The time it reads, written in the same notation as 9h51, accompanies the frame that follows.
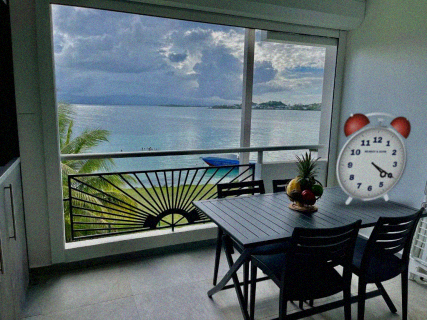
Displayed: 4h20
